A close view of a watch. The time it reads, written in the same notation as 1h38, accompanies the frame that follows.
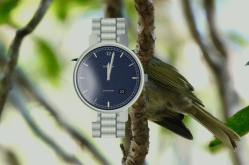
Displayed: 12h02
